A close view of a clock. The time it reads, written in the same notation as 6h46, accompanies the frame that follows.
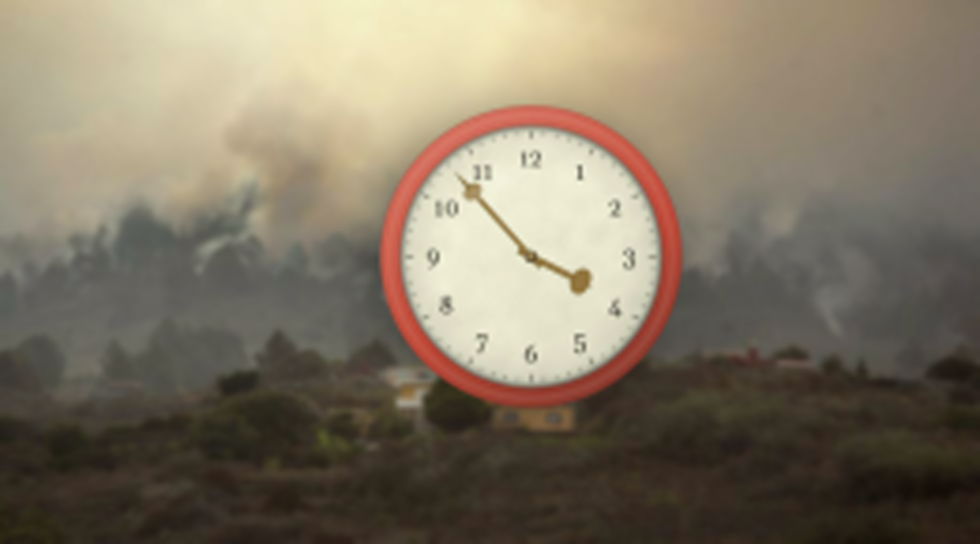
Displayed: 3h53
